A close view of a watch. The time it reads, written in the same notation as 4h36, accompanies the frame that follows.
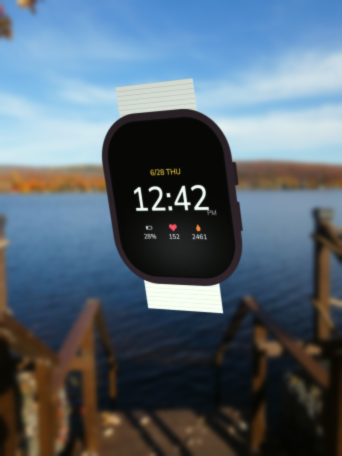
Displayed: 12h42
